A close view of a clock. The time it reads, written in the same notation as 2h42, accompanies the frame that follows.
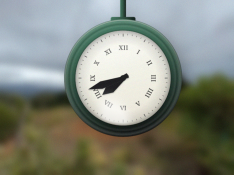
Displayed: 7h42
